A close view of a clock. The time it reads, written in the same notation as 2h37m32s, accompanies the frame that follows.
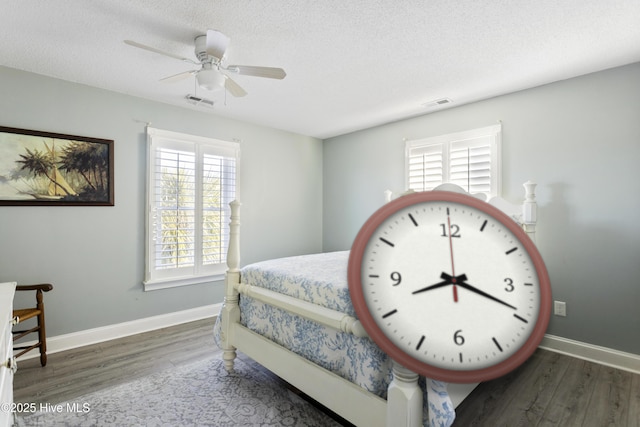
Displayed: 8h19m00s
